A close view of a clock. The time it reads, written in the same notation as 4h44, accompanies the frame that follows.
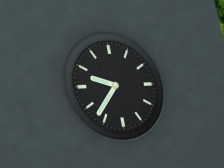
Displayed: 9h37
